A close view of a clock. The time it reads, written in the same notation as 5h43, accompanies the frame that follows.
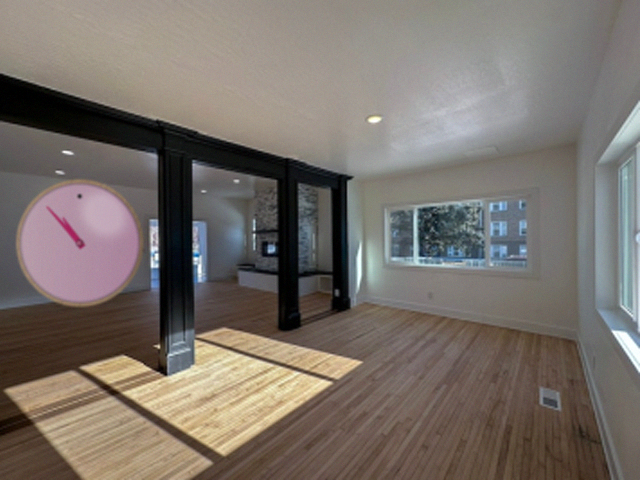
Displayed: 10h53
